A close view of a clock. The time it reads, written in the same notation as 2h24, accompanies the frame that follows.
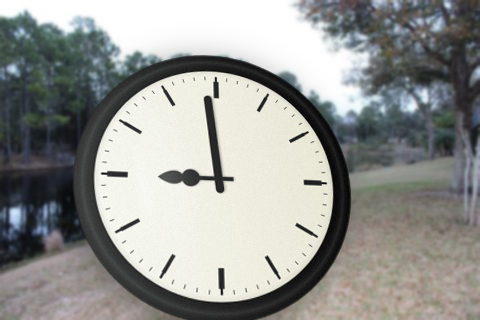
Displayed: 8h59
